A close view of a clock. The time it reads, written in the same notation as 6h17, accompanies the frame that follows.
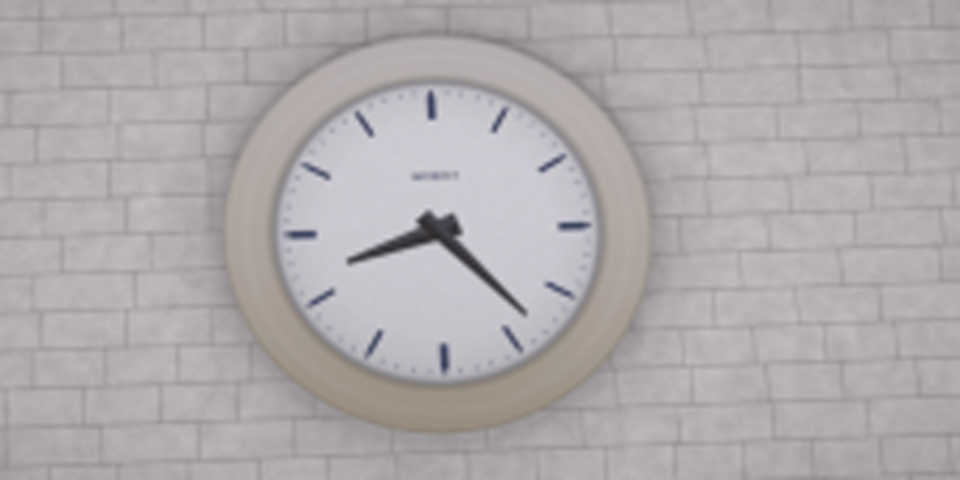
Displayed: 8h23
